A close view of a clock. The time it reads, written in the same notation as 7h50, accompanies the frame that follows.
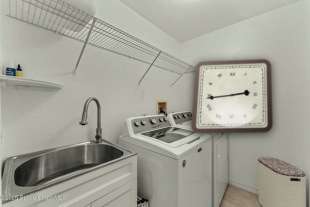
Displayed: 2h44
